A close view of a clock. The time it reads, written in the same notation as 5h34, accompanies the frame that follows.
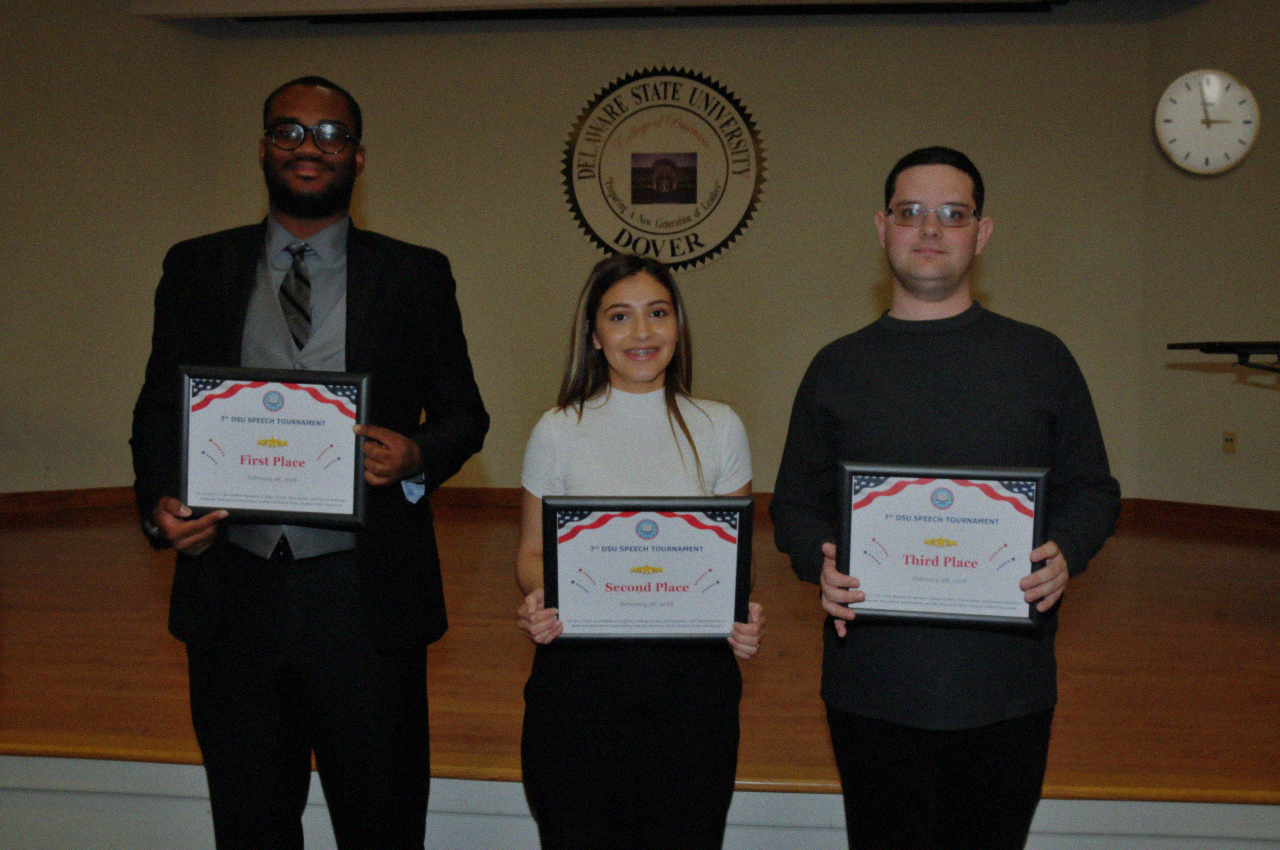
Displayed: 2h58
